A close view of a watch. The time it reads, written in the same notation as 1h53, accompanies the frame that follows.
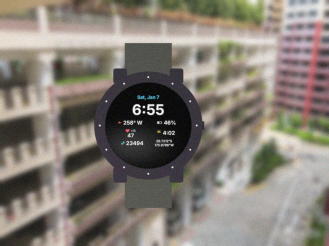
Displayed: 6h55
